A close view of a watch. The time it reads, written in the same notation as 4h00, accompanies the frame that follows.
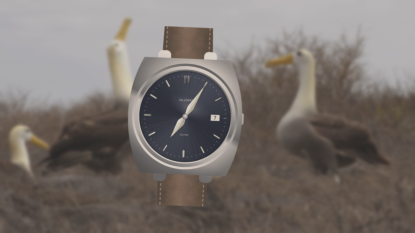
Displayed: 7h05
